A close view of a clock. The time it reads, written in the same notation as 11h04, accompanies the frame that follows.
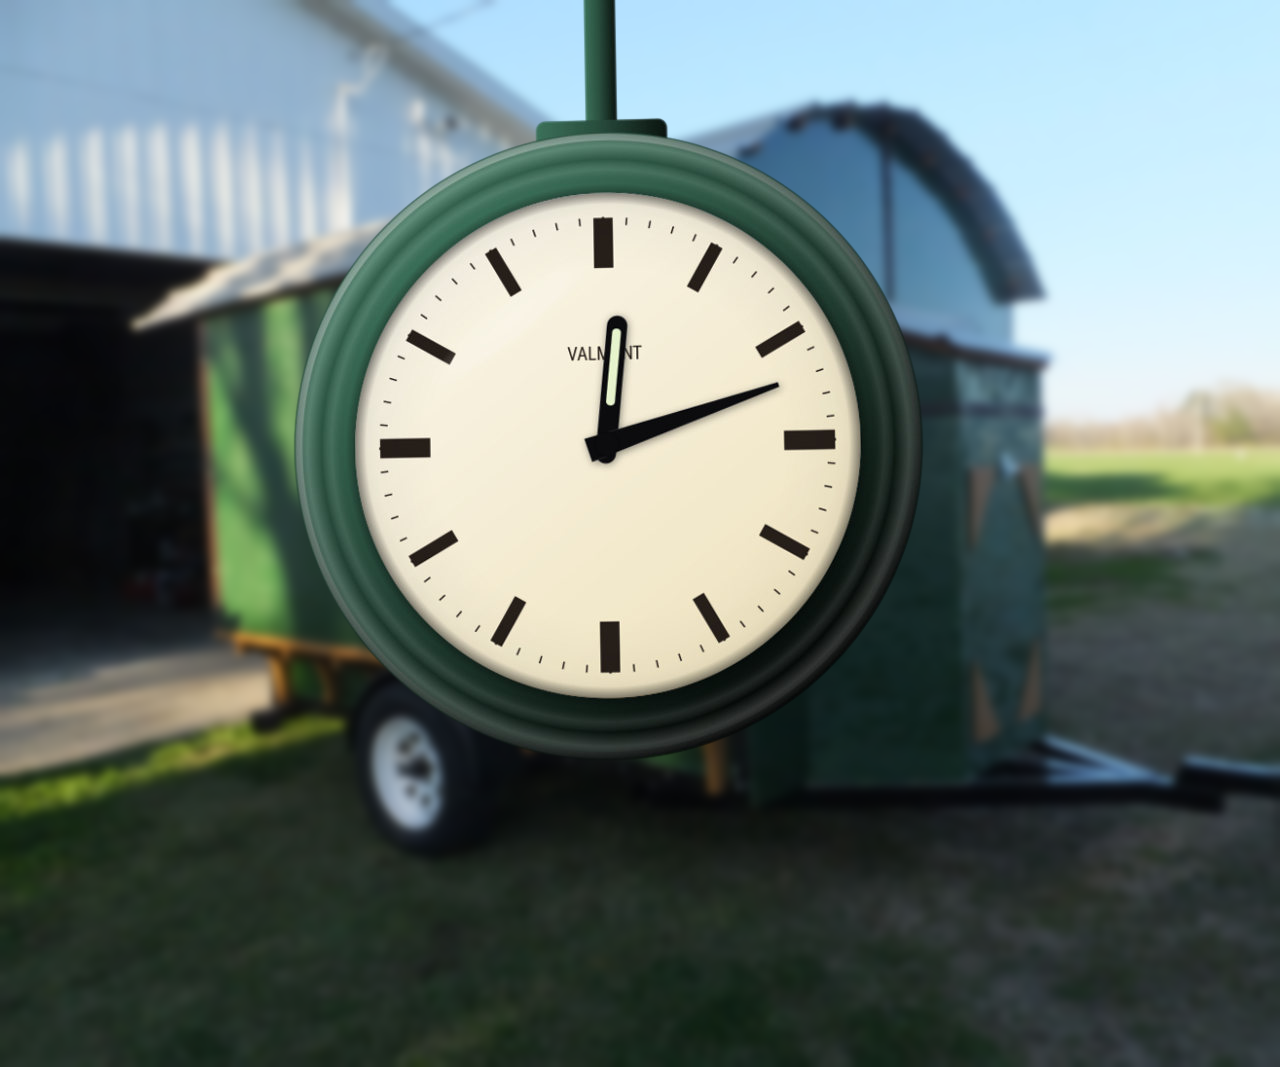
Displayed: 12h12
